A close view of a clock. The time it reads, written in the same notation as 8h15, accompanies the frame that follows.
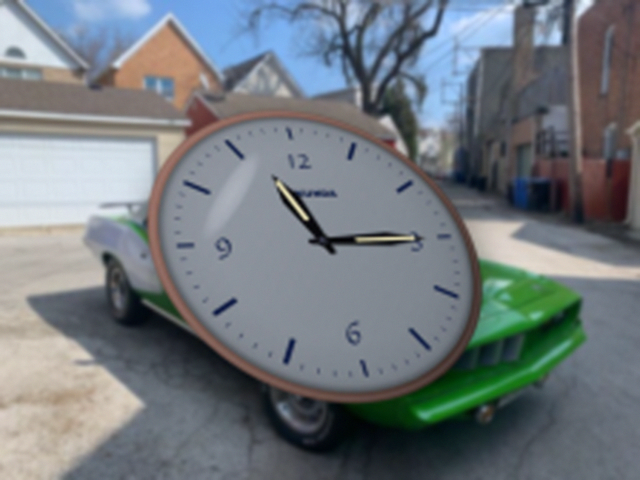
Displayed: 11h15
